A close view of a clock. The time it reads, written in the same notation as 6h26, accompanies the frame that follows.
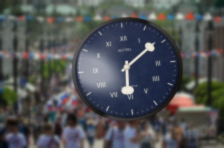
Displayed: 6h09
